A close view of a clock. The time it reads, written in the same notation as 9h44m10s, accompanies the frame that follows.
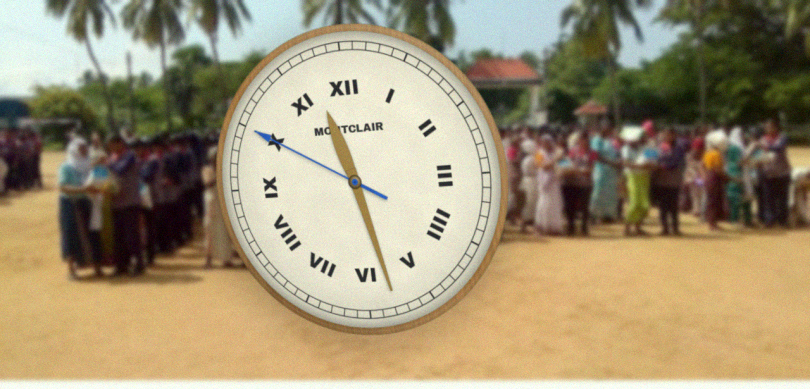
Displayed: 11h27m50s
